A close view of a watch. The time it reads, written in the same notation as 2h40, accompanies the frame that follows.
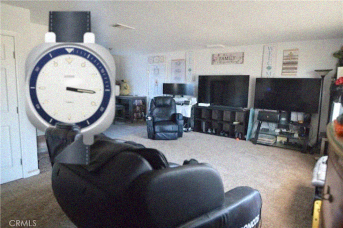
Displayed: 3h16
